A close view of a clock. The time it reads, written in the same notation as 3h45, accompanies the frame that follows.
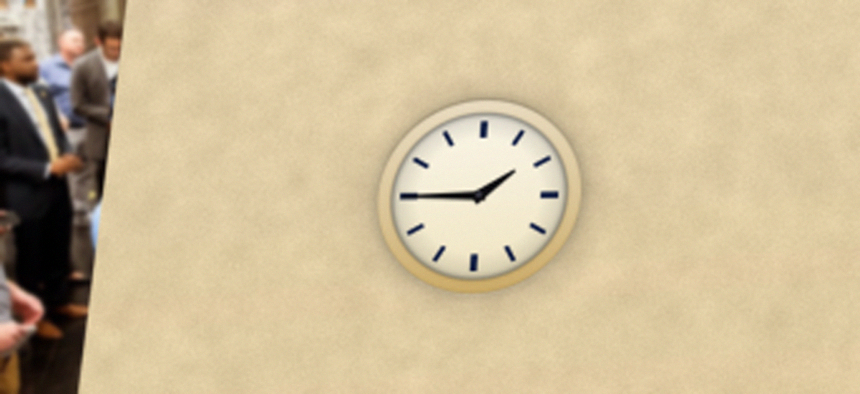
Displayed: 1h45
